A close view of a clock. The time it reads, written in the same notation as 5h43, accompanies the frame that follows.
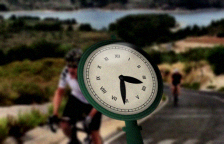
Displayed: 3h31
